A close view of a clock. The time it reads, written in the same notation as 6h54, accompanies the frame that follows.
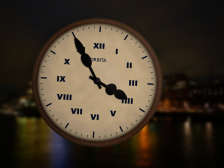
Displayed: 3h55
